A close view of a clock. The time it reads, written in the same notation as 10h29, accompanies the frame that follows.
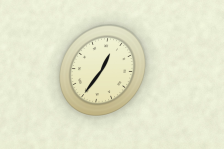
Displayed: 12h35
